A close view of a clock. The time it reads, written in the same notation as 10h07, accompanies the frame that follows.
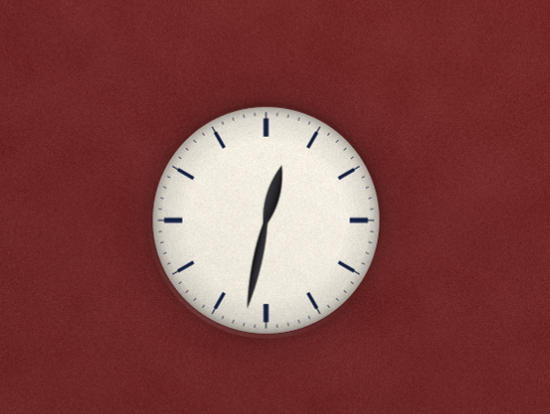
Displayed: 12h32
